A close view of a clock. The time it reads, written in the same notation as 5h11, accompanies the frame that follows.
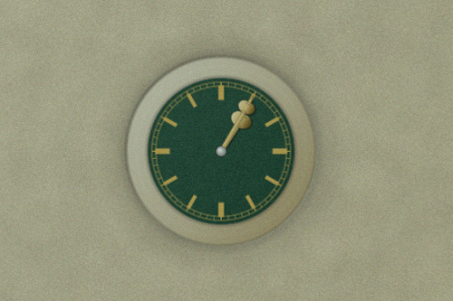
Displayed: 1h05
